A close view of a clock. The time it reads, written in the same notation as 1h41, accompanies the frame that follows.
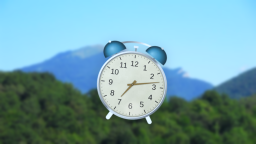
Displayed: 7h13
